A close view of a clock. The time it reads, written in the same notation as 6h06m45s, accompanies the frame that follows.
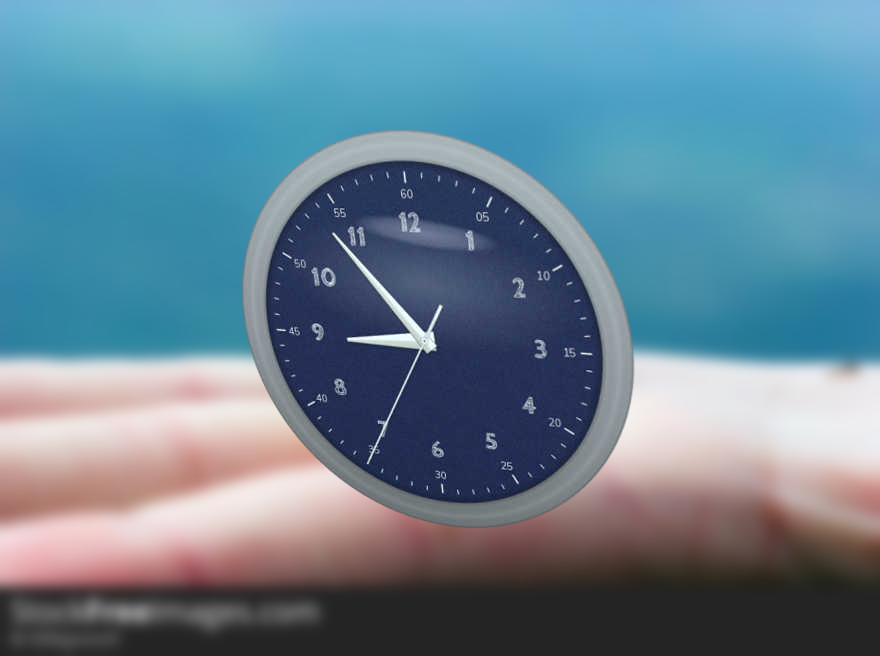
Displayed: 8h53m35s
